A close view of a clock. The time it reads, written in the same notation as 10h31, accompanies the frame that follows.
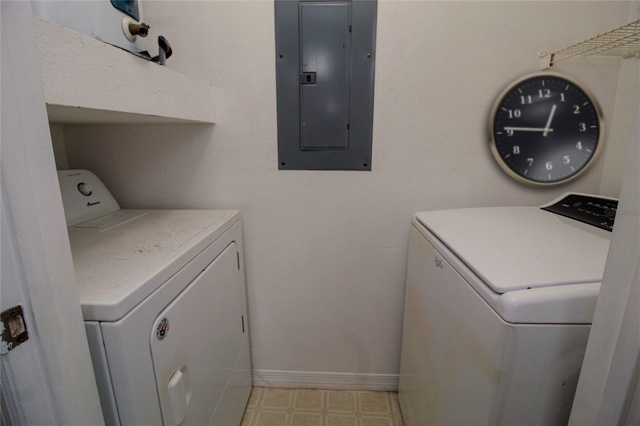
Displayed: 12h46
